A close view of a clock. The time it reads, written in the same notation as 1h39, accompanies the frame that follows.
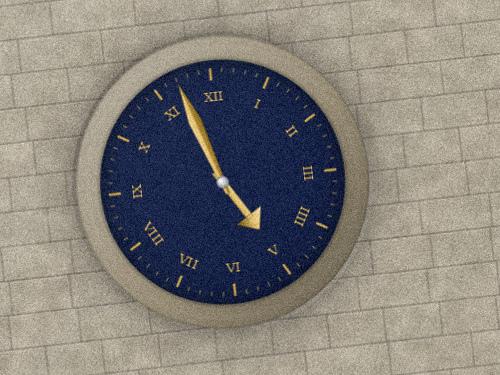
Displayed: 4h57
